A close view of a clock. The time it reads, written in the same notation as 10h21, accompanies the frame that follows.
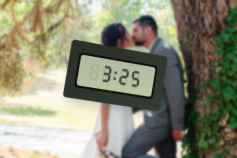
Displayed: 3h25
